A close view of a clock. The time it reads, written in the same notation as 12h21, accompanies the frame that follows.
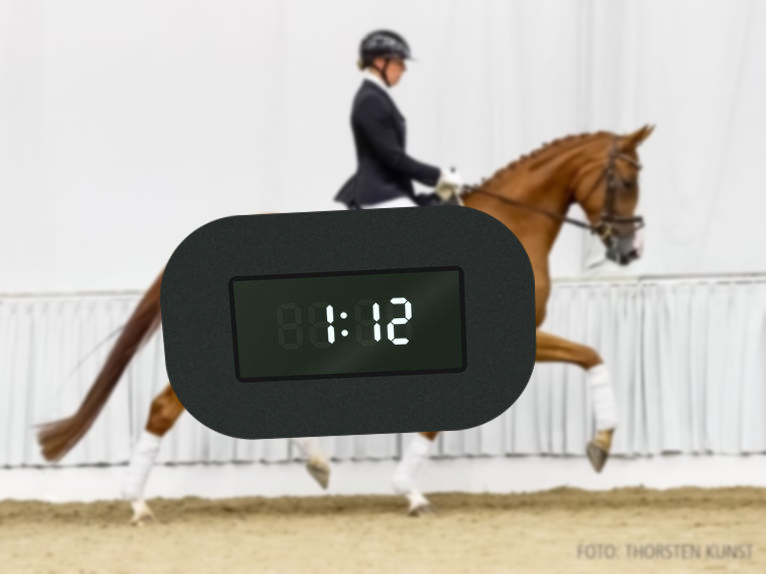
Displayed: 1h12
